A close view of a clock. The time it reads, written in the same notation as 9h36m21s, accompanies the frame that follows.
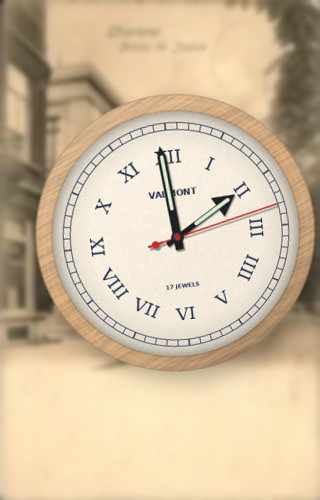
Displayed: 1h59m13s
